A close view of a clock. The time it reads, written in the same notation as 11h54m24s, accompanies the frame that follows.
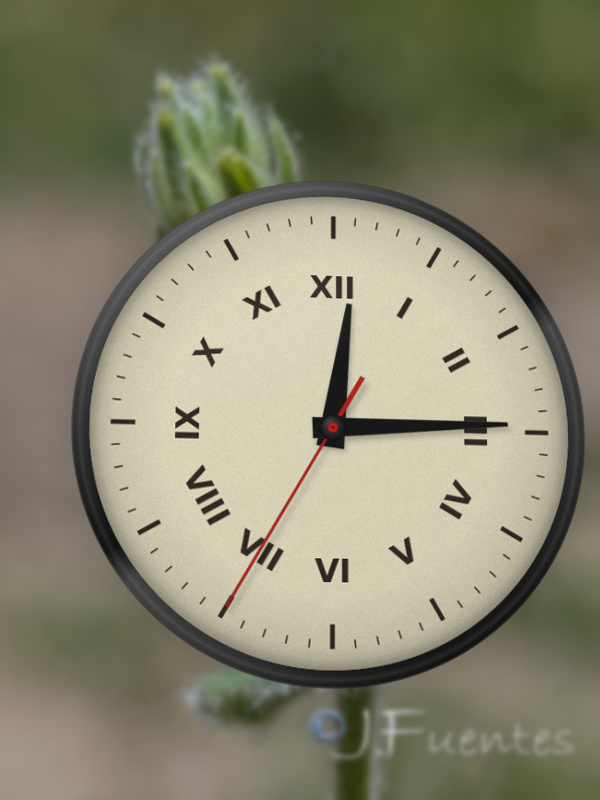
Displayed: 12h14m35s
